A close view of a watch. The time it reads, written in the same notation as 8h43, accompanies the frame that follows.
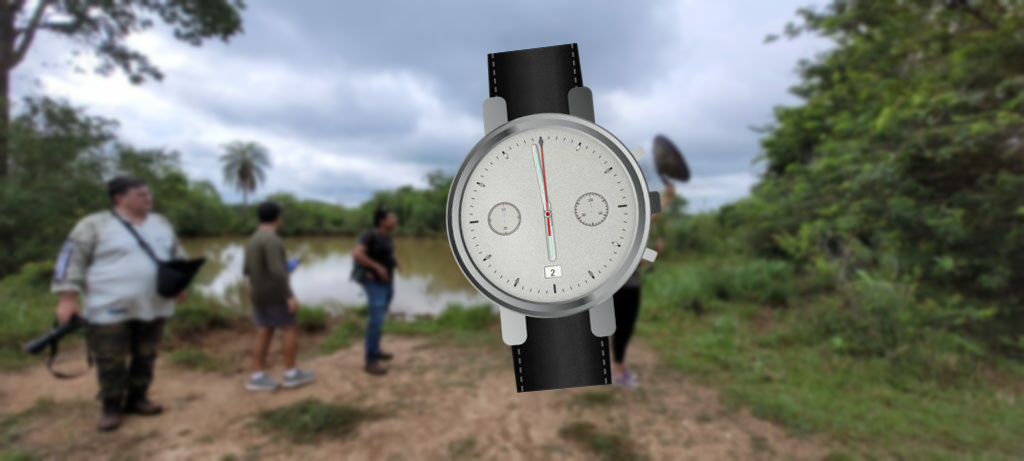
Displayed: 5h59
